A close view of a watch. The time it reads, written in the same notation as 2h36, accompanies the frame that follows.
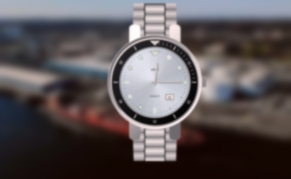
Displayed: 12h15
